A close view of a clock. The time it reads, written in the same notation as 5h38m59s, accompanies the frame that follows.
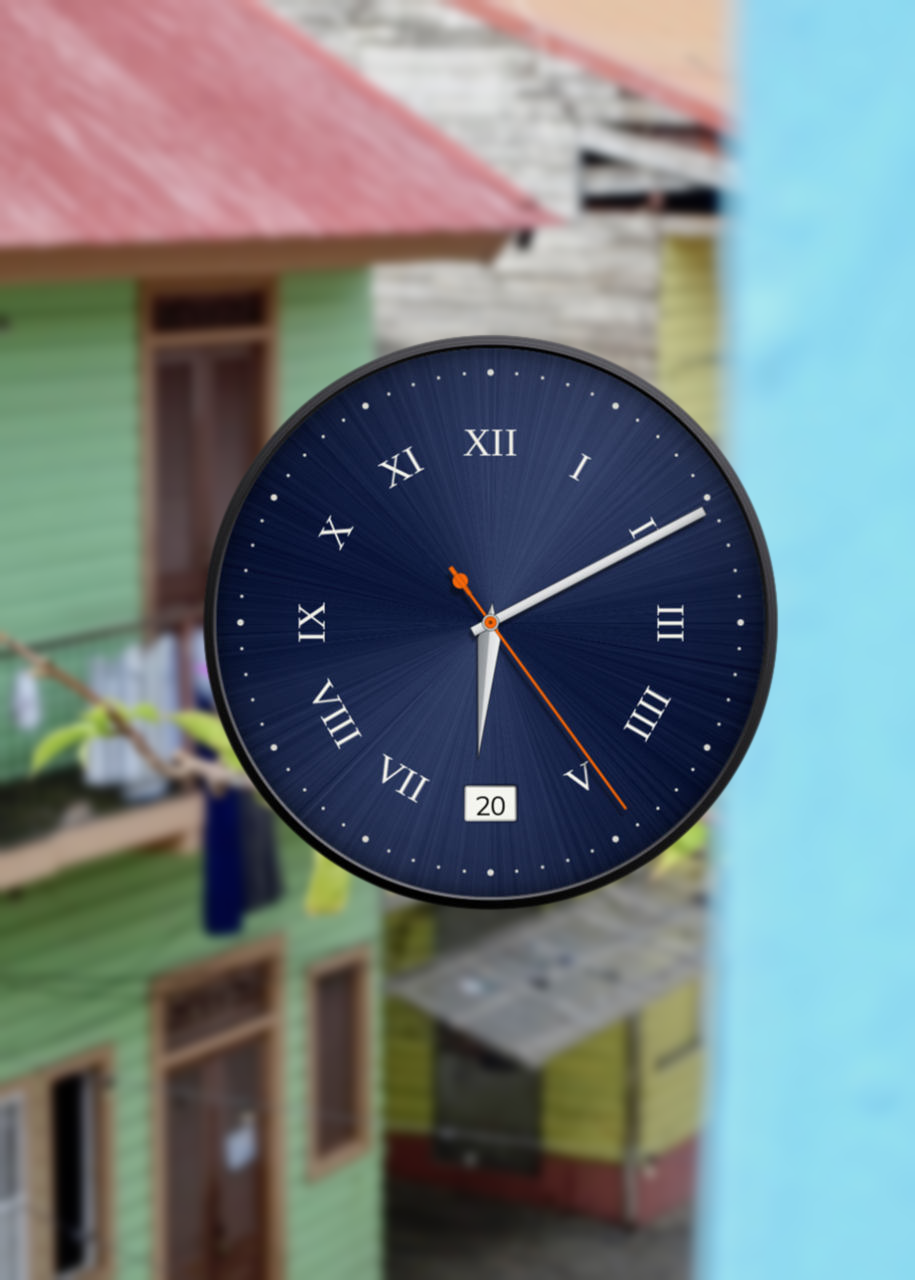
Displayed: 6h10m24s
